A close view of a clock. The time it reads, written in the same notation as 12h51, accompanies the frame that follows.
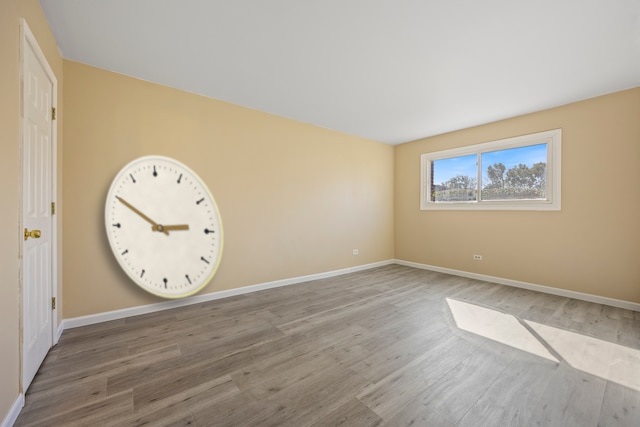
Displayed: 2h50
